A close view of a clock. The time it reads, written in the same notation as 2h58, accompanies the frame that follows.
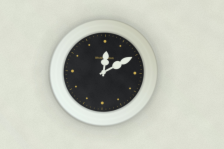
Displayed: 12h10
